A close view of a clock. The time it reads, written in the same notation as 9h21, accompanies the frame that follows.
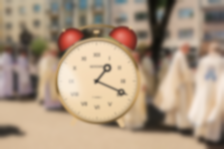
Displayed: 1h19
